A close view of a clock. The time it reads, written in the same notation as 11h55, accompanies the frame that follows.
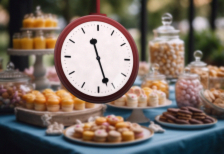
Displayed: 11h27
